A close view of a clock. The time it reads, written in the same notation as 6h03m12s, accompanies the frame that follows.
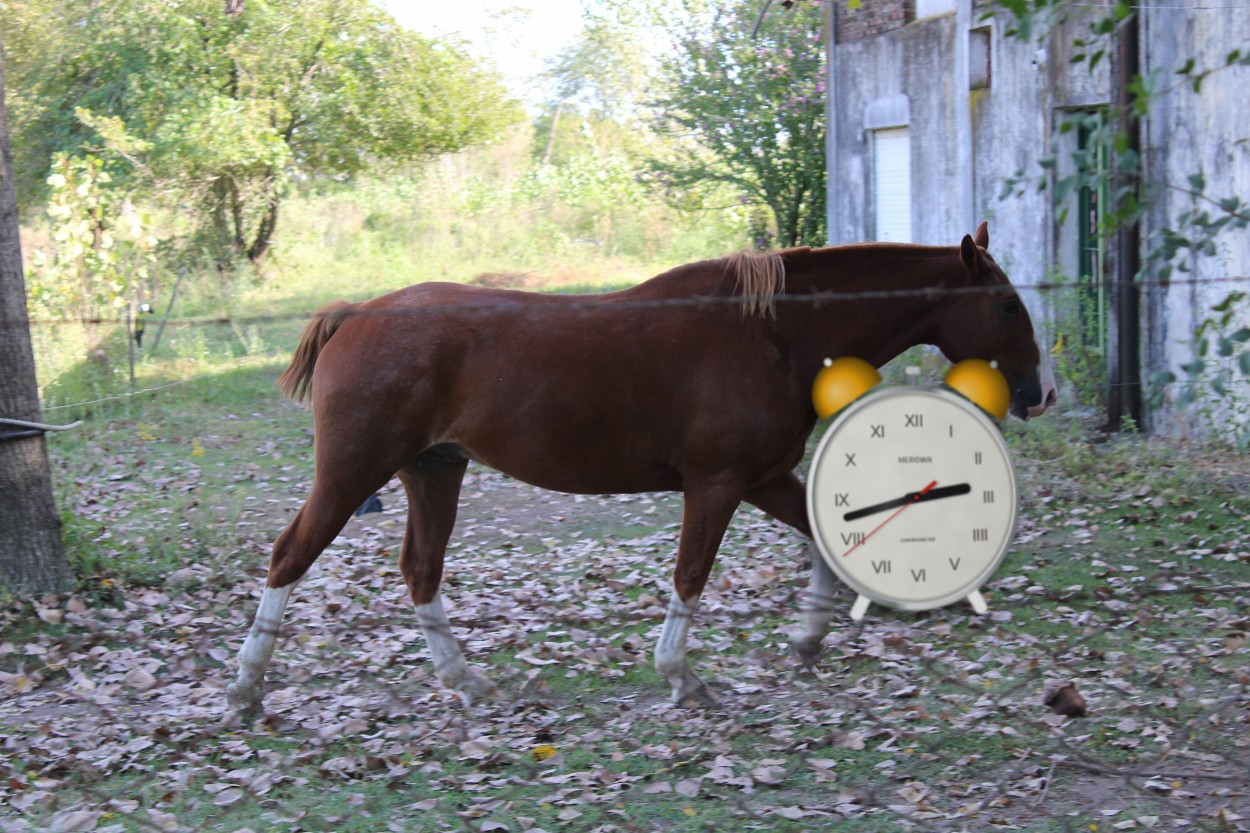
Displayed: 2h42m39s
